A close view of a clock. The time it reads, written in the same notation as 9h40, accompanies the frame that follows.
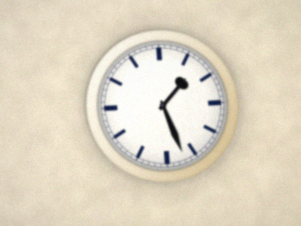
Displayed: 1h27
